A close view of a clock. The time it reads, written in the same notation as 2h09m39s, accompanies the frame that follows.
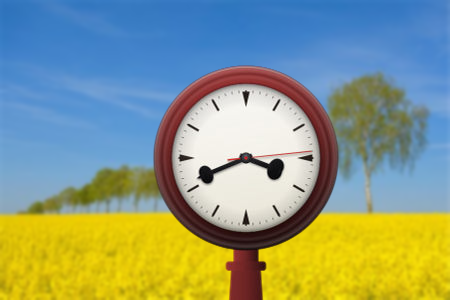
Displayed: 3h41m14s
